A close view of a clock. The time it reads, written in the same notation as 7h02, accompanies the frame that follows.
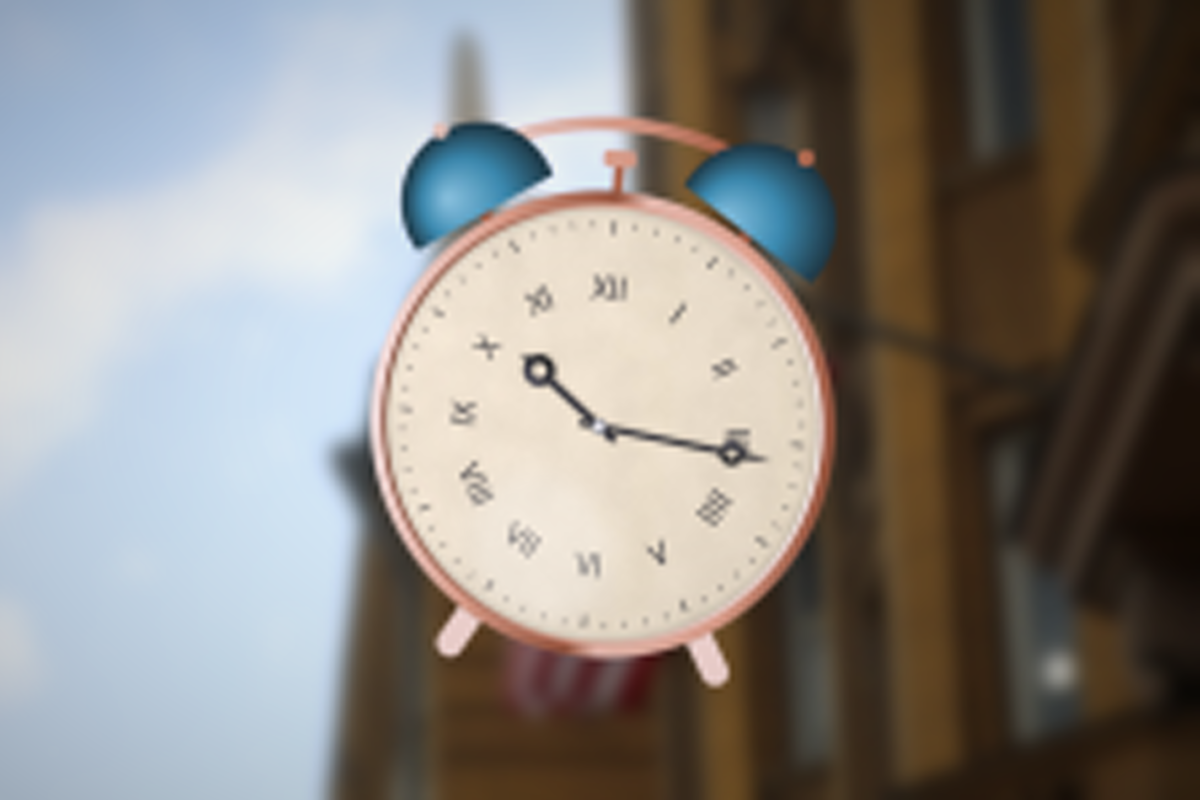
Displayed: 10h16
